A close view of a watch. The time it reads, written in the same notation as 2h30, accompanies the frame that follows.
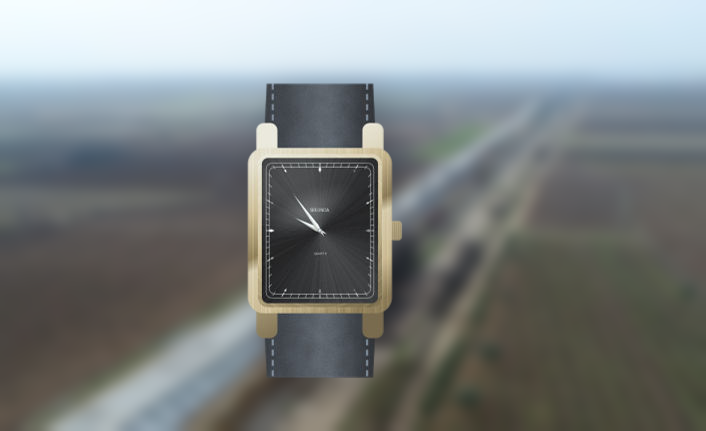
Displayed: 9h54
